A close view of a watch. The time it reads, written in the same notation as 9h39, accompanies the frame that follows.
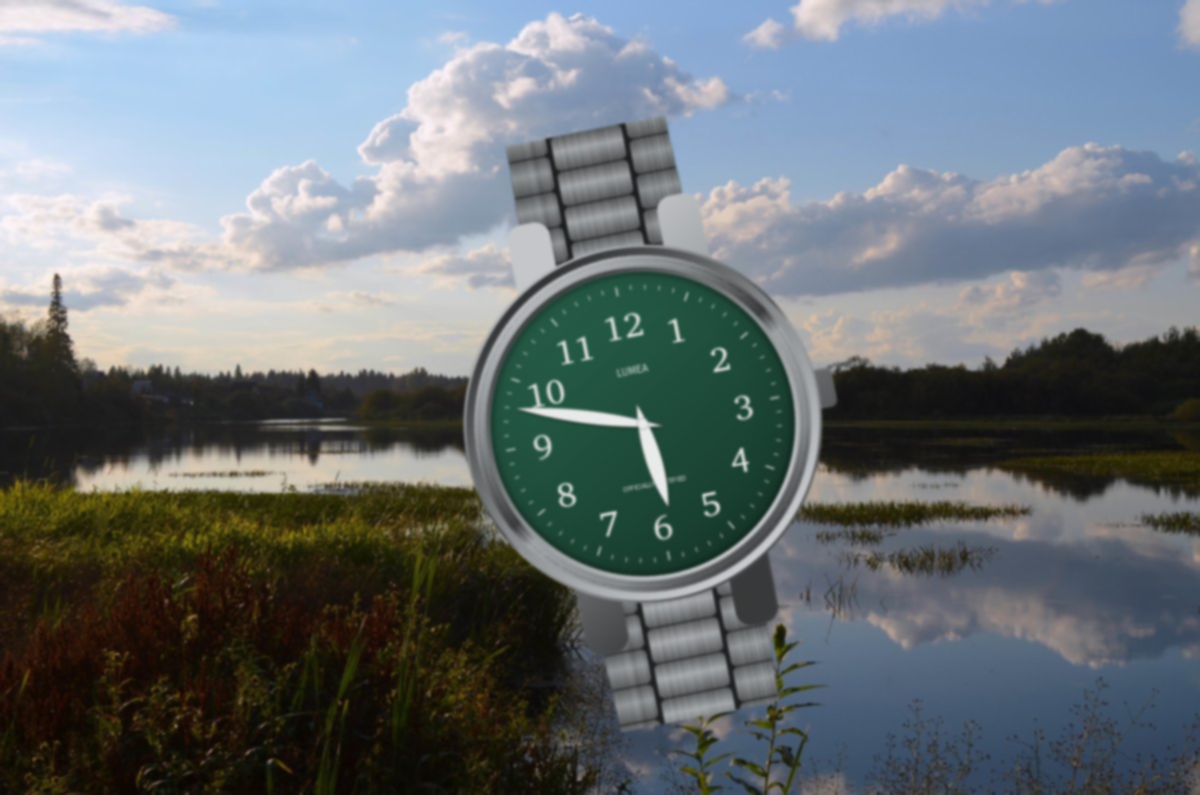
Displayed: 5h48
